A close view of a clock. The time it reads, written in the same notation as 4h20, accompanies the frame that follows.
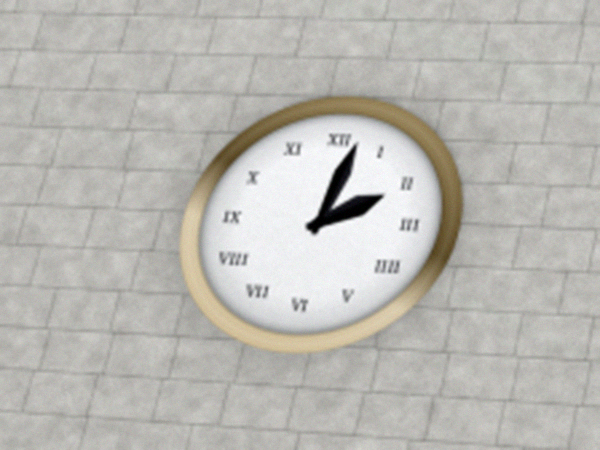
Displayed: 2h02
